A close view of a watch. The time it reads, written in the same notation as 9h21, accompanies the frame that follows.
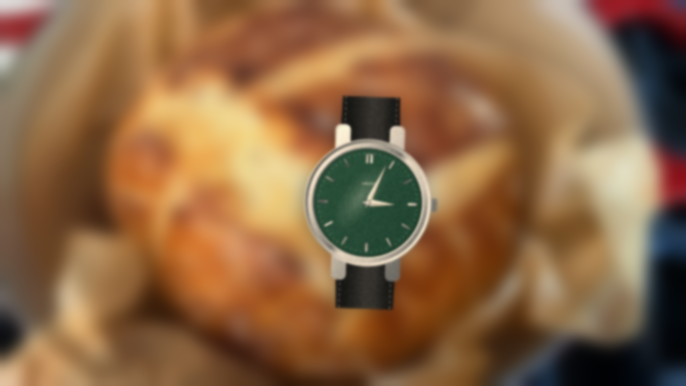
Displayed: 3h04
